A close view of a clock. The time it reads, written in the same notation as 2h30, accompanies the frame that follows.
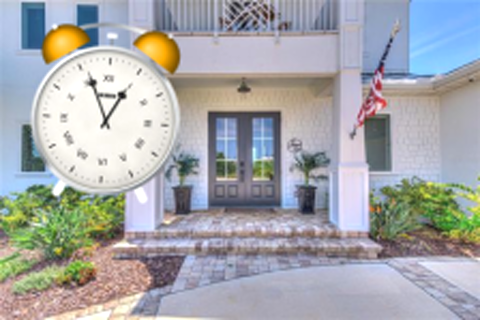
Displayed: 12h56
